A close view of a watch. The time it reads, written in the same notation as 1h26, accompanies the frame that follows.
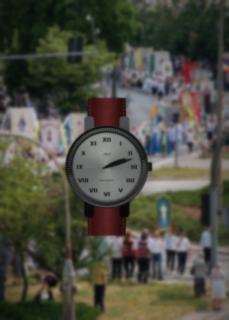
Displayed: 2h12
